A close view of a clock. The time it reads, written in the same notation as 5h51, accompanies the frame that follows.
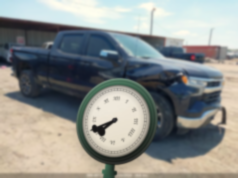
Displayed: 7h41
